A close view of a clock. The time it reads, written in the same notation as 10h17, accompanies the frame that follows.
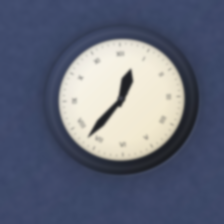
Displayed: 12h37
